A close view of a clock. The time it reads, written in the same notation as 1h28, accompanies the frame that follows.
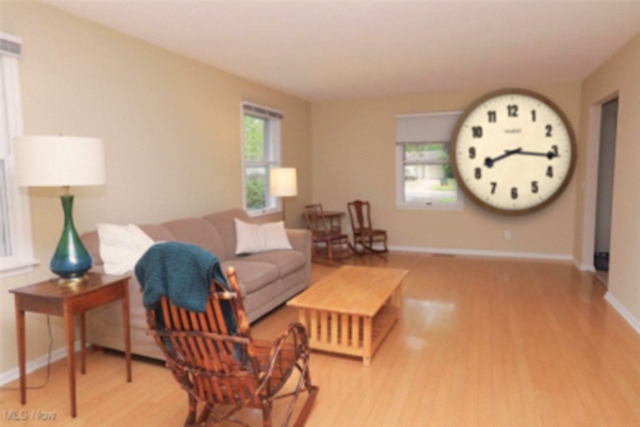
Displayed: 8h16
